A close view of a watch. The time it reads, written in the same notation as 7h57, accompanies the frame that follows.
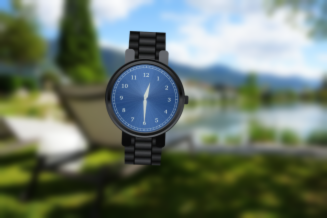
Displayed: 12h30
